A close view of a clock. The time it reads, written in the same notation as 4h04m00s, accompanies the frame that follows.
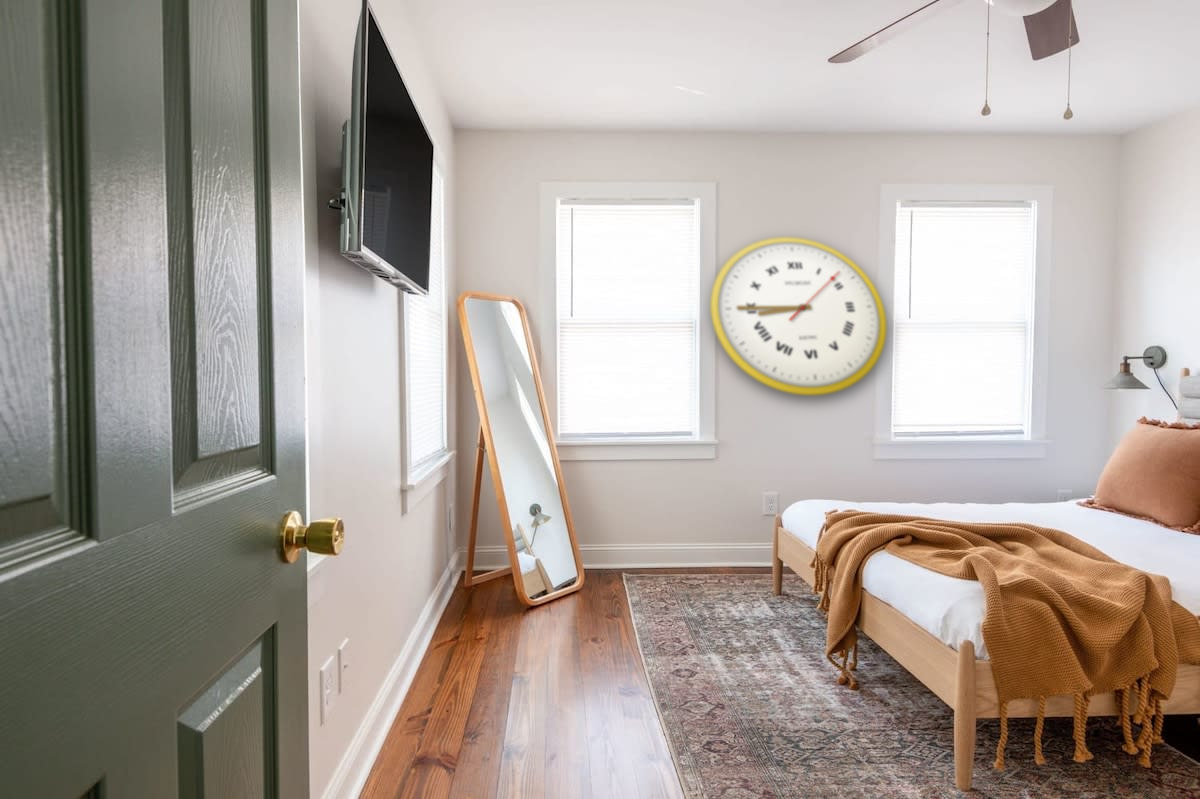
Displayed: 8h45m08s
